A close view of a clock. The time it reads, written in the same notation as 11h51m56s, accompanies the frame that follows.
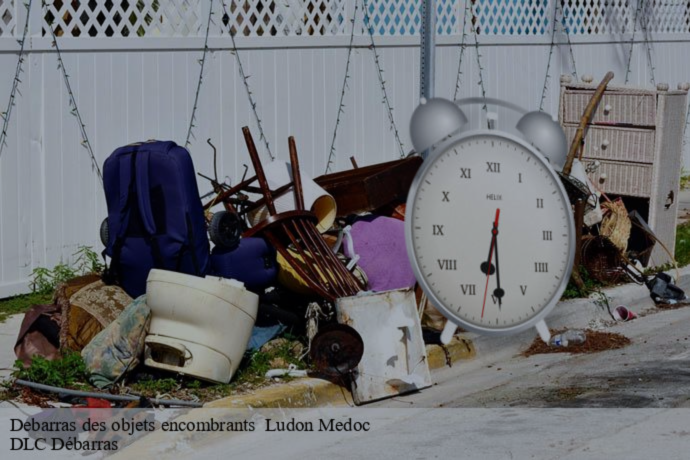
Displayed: 6h29m32s
